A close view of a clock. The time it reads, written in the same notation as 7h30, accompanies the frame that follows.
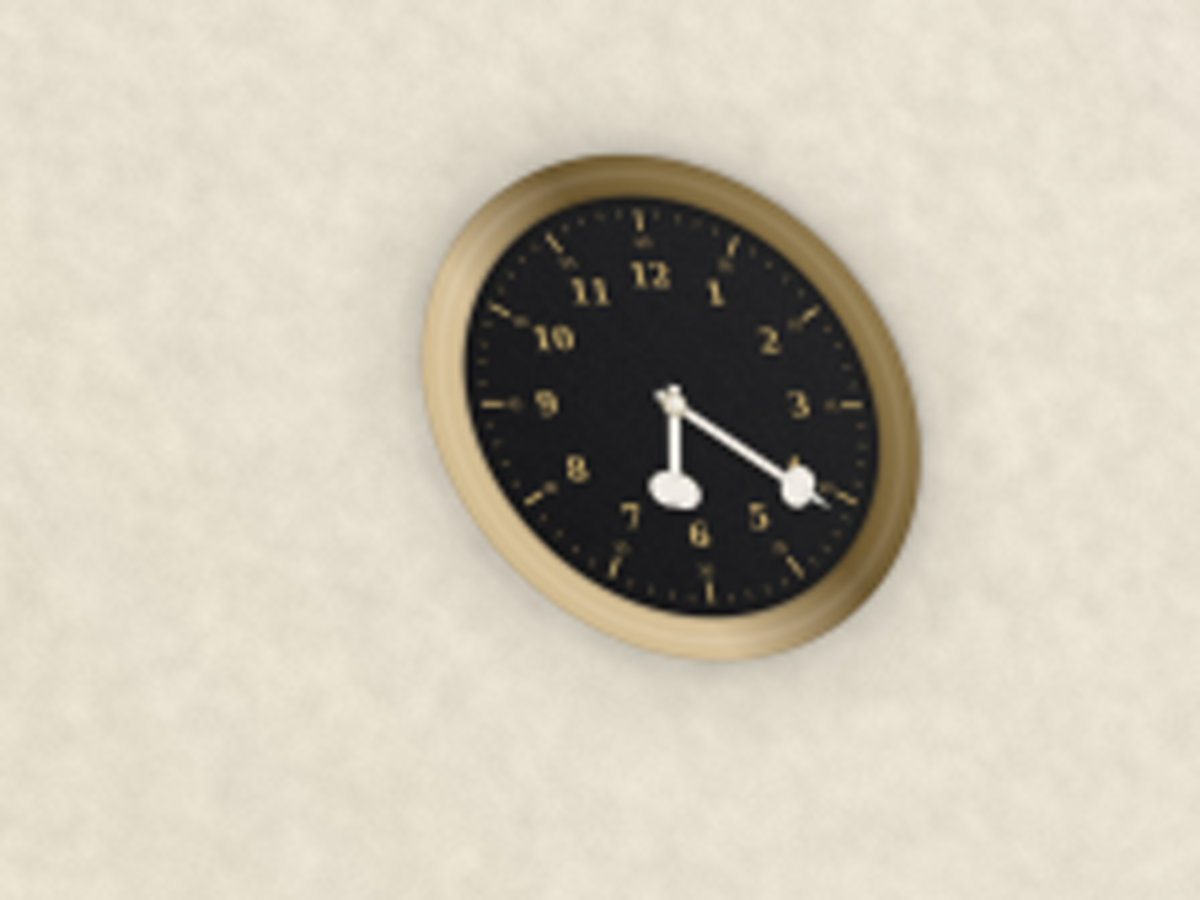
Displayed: 6h21
